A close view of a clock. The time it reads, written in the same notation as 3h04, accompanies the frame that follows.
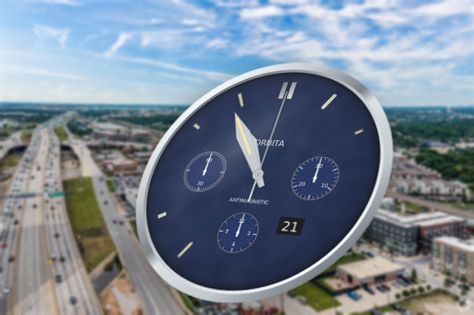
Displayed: 10h54
